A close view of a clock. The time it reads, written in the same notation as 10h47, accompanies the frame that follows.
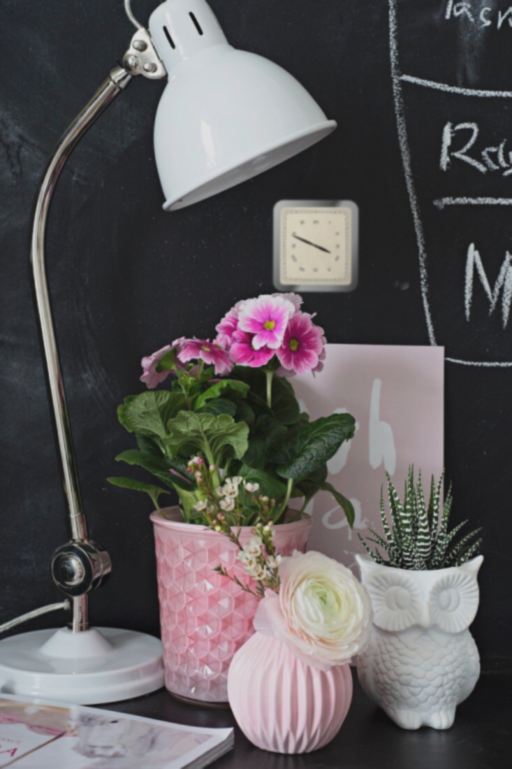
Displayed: 3h49
